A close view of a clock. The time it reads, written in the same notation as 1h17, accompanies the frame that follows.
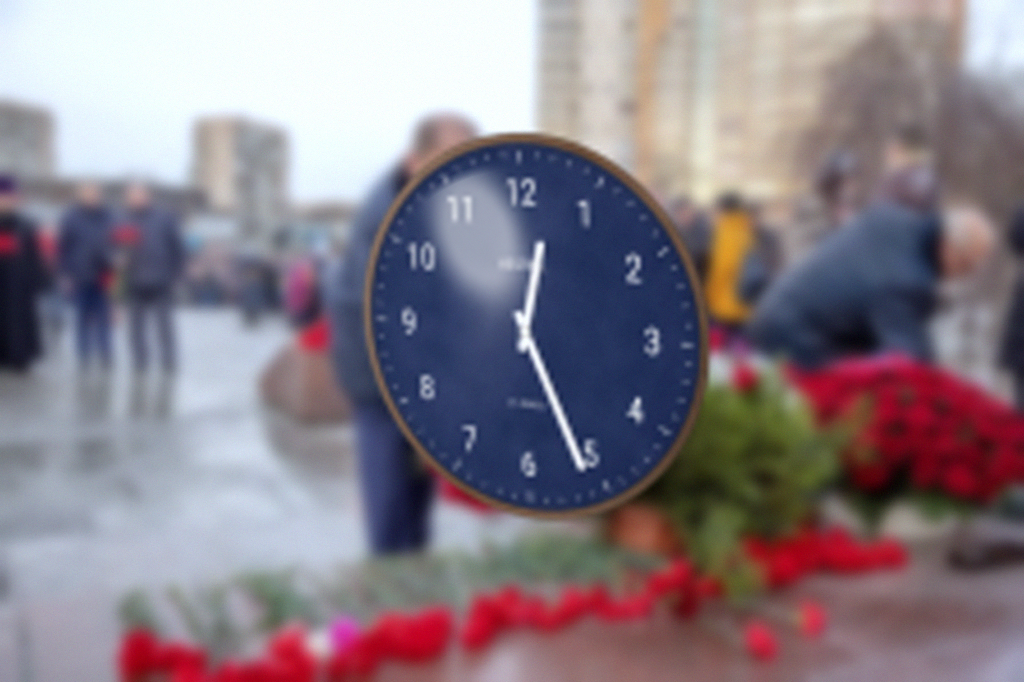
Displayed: 12h26
